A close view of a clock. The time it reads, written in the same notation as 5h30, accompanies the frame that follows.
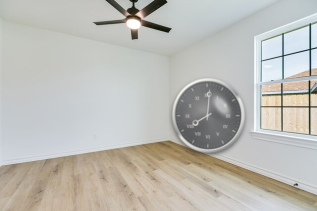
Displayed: 8h01
